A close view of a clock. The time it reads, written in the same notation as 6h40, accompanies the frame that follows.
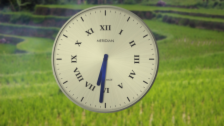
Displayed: 6h31
